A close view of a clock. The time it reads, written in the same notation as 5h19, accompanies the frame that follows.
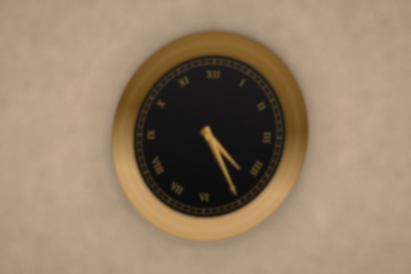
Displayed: 4h25
